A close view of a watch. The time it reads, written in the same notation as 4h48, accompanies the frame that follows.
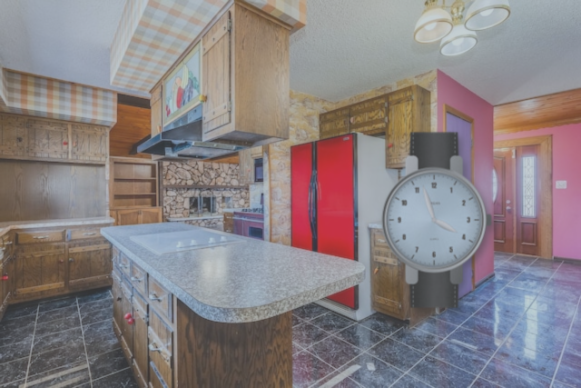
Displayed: 3h57
